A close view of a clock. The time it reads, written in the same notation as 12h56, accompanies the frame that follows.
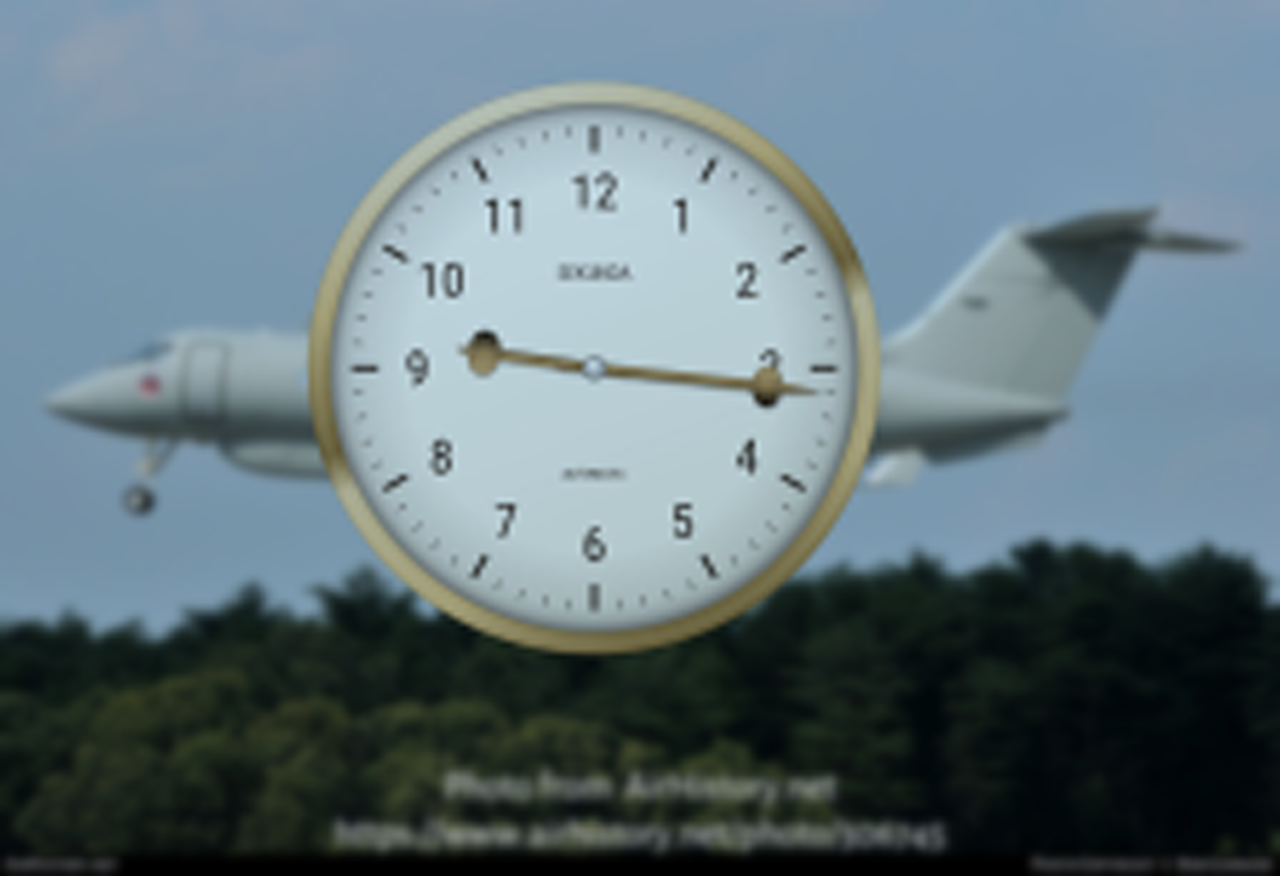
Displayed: 9h16
